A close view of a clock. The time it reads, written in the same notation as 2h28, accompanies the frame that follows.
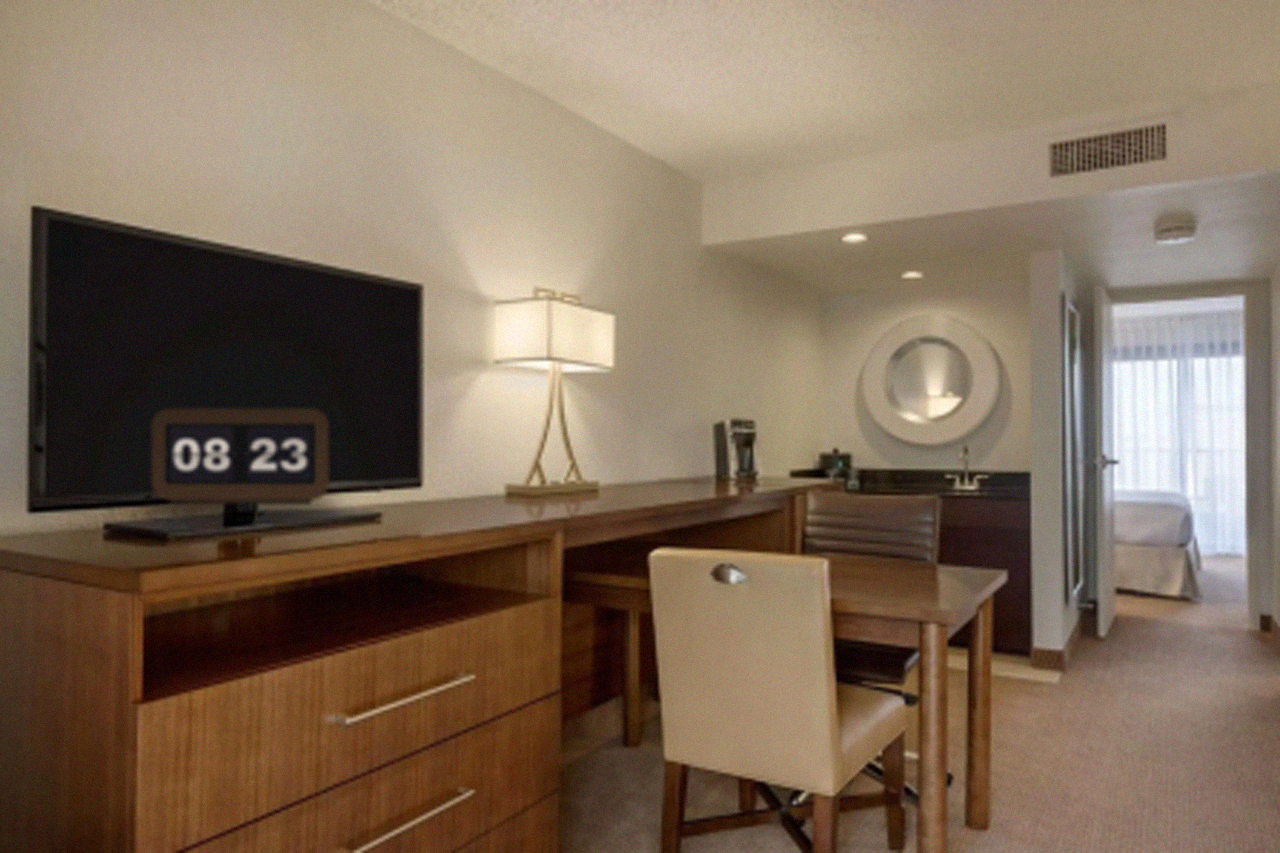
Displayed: 8h23
